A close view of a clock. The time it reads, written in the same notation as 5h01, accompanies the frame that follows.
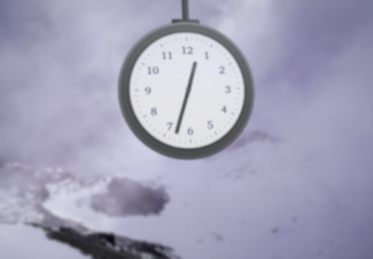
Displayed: 12h33
